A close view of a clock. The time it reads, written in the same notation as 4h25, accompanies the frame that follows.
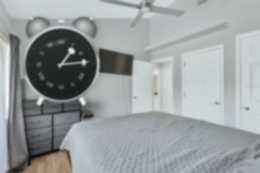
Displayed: 1h14
